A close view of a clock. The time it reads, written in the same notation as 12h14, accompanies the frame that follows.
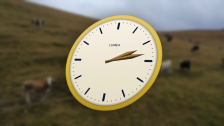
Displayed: 2h13
